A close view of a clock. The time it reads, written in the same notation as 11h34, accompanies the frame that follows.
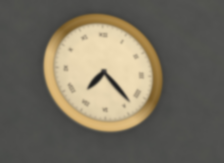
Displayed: 7h23
